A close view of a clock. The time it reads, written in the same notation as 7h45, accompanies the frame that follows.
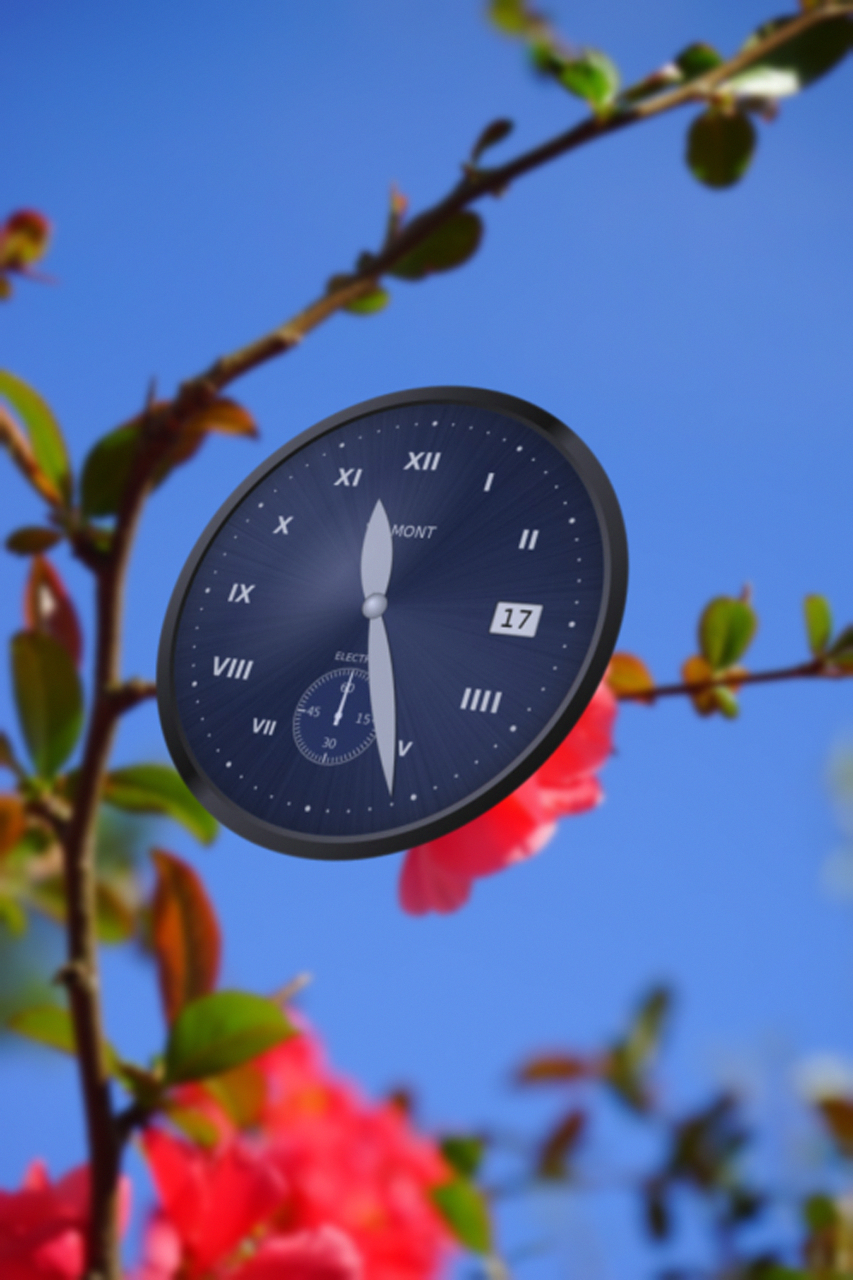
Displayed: 11h26
